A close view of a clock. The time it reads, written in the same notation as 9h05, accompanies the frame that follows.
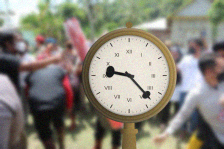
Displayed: 9h23
